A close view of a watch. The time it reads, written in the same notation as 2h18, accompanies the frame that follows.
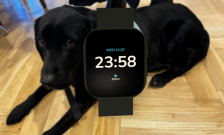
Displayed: 23h58
